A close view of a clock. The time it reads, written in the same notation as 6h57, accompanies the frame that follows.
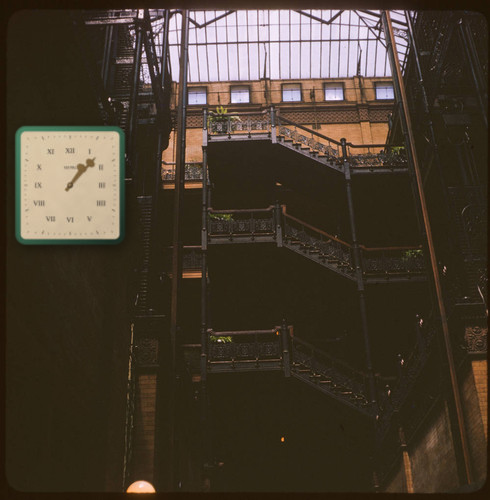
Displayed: 1h07
